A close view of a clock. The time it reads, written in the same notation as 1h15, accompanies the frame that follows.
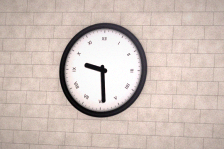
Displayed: 9h29
